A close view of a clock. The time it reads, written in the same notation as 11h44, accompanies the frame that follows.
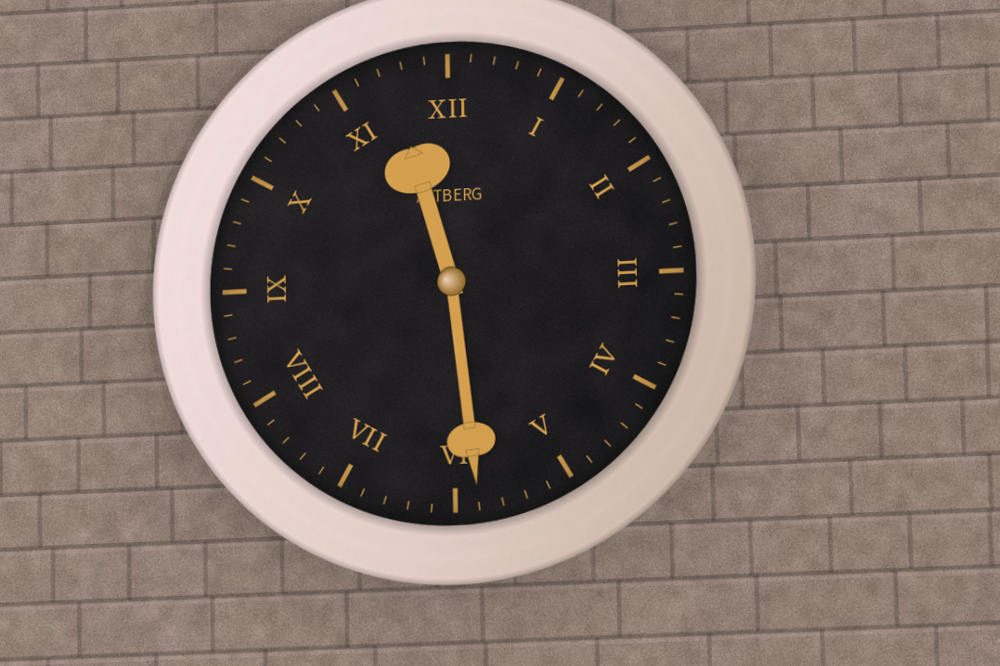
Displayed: 11h29
